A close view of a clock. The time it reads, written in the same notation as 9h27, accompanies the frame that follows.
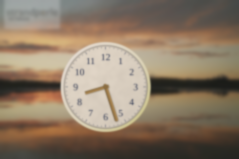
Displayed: 8h27
